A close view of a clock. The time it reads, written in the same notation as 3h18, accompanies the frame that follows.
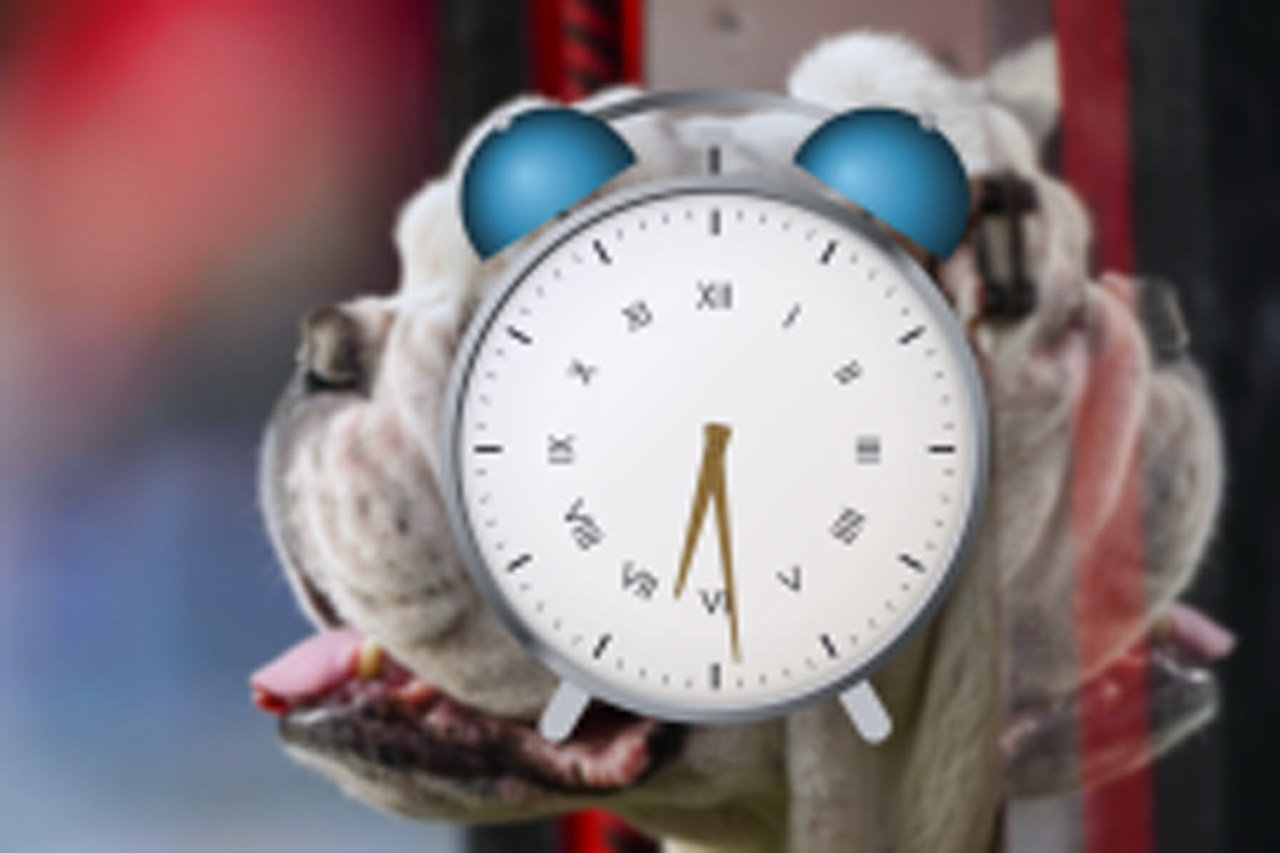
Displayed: 6h29
